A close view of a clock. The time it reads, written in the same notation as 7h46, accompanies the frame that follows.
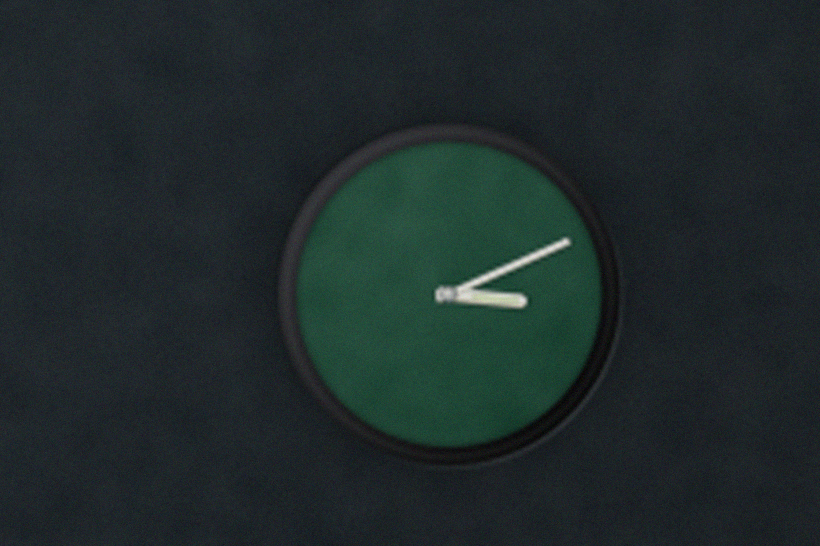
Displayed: 3h11
